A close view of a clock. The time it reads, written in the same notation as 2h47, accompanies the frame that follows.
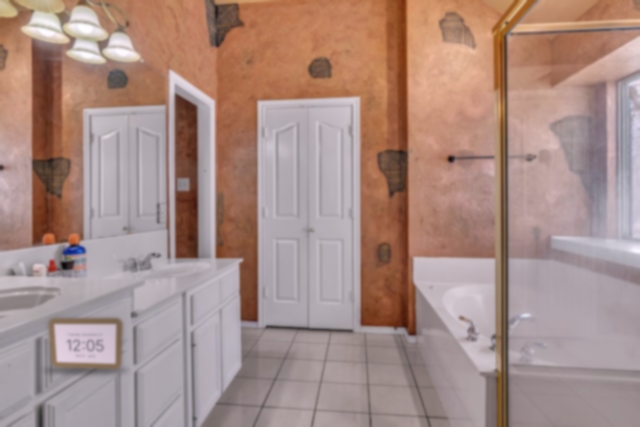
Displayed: 12h05
